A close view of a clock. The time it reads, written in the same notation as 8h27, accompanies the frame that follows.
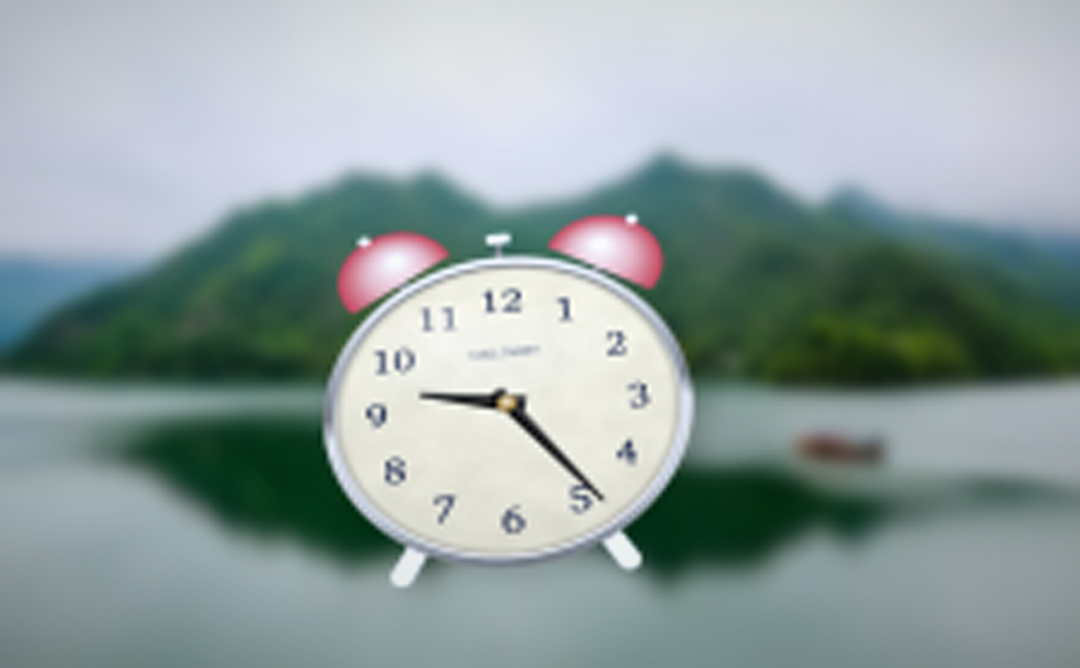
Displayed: 9h24
